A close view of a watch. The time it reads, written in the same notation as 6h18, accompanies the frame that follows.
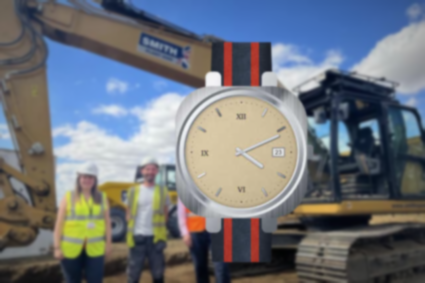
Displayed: 4h11
